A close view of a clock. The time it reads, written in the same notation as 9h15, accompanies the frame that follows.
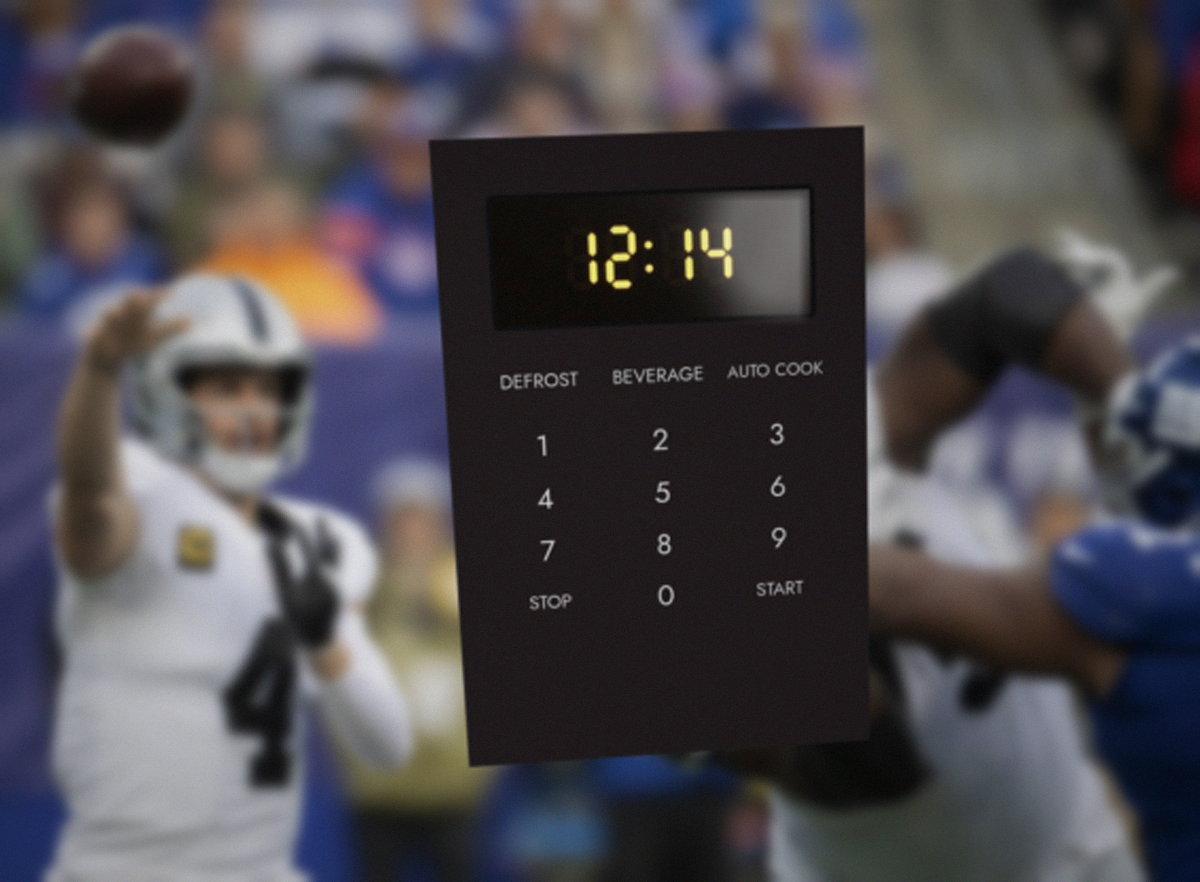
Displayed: 12h14
